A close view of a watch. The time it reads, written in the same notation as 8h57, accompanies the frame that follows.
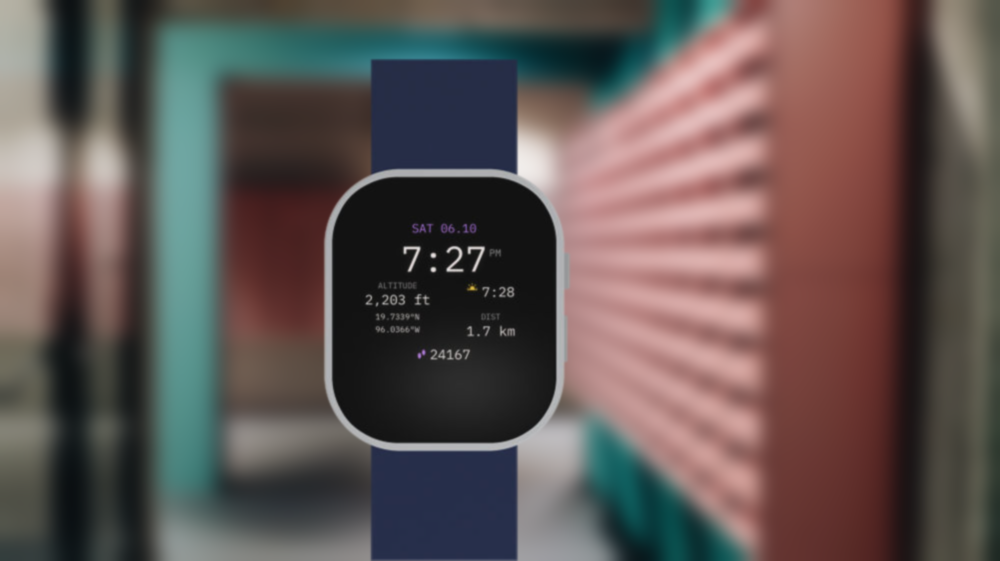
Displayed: 7h27
